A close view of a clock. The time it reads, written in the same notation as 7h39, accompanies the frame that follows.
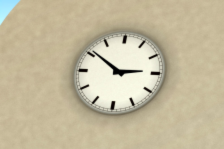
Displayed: 2h51
